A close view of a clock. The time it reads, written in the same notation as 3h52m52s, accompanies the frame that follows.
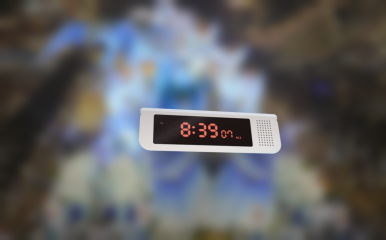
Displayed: 8h39m07s
